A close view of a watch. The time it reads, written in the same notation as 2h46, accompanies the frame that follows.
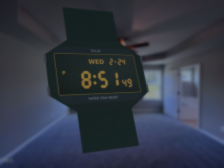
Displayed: 8h51
